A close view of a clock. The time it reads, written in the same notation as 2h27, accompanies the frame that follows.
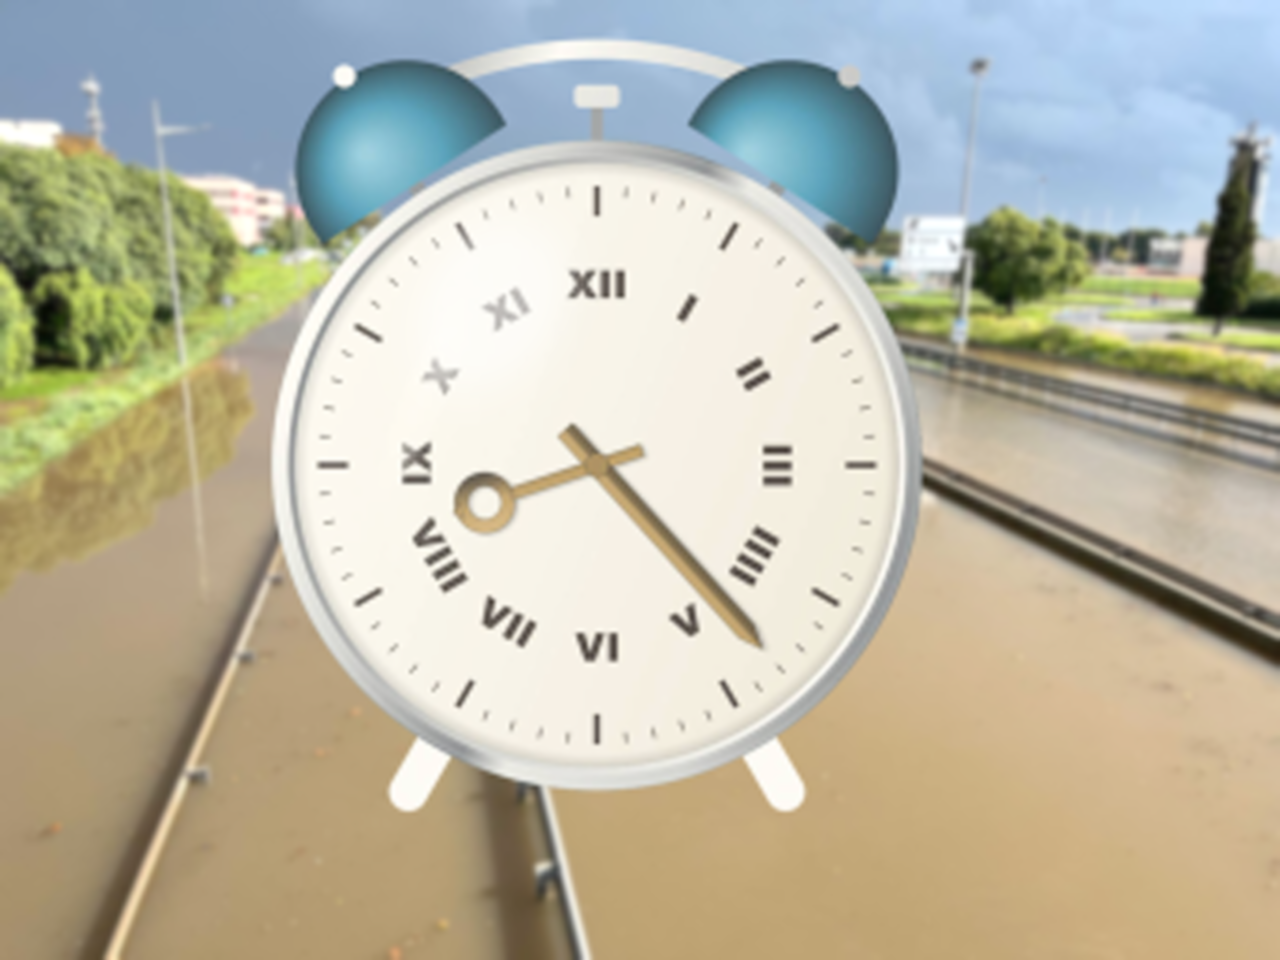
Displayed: 8h23
